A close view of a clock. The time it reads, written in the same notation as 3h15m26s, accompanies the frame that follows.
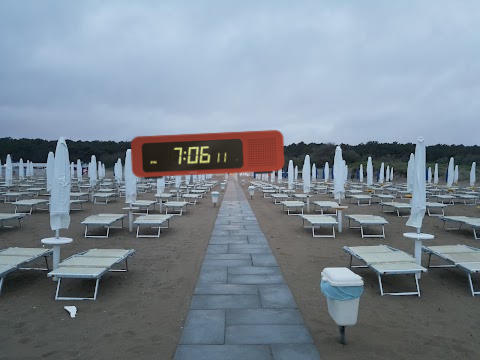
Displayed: 7h06m11s
